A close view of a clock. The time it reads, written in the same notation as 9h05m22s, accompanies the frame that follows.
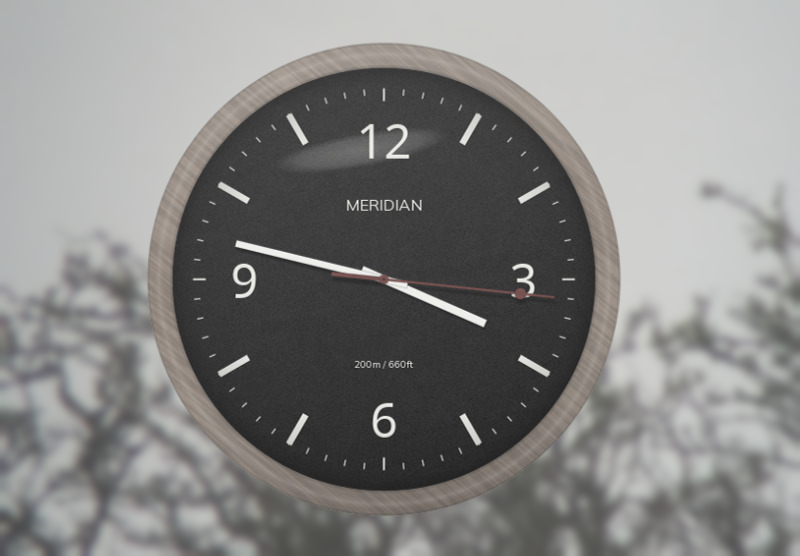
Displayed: 3h47m16s
